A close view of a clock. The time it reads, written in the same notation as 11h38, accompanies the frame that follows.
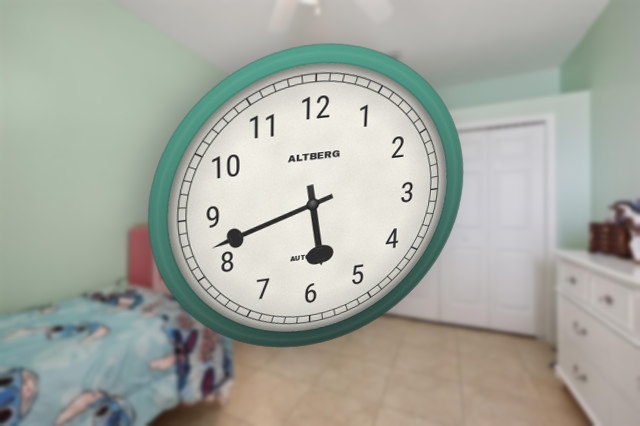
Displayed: 5h42
